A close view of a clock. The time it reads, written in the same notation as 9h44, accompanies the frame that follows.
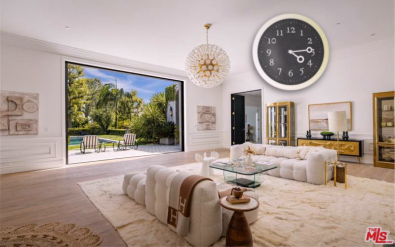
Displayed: 4h14
